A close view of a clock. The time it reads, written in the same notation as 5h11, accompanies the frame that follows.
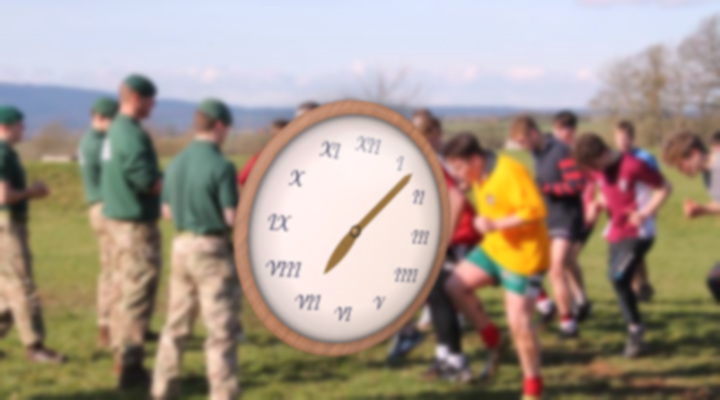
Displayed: 7h07
